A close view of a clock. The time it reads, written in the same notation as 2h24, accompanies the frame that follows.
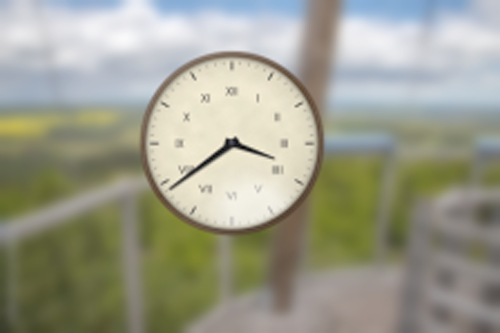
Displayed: 3h39
